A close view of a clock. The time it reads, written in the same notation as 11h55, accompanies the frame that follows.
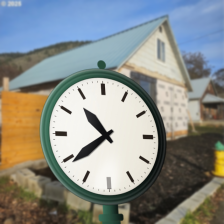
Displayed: 10h39
